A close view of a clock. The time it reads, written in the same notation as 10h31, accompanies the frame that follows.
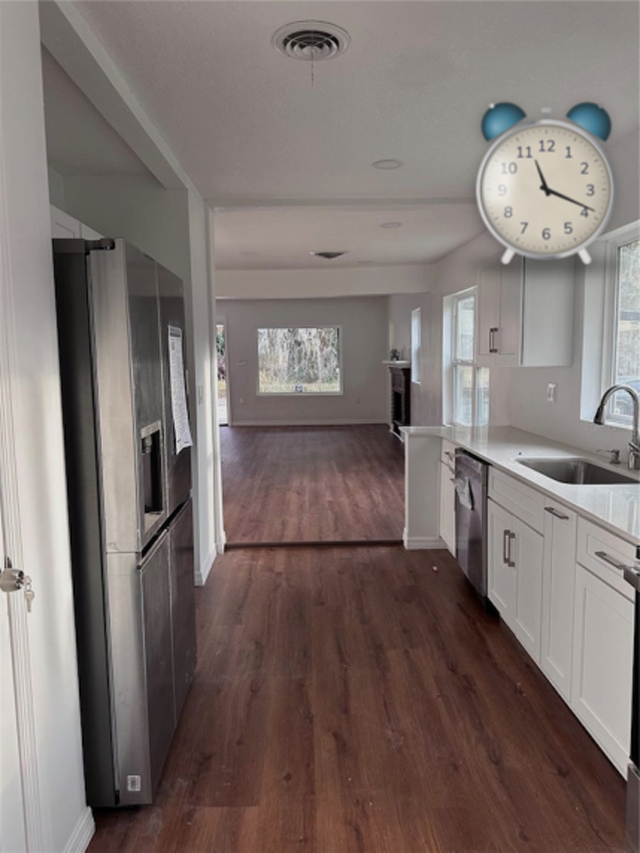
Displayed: 11h19
